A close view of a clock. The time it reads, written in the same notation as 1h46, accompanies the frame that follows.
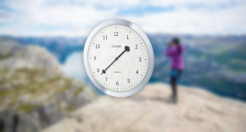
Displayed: 1h38
